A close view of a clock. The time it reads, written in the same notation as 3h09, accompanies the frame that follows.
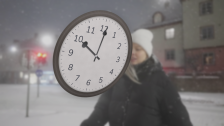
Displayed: 10h01
